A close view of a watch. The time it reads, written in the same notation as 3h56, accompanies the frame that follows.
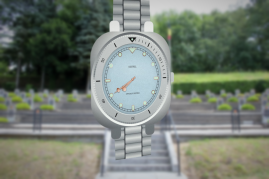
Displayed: 7h40
